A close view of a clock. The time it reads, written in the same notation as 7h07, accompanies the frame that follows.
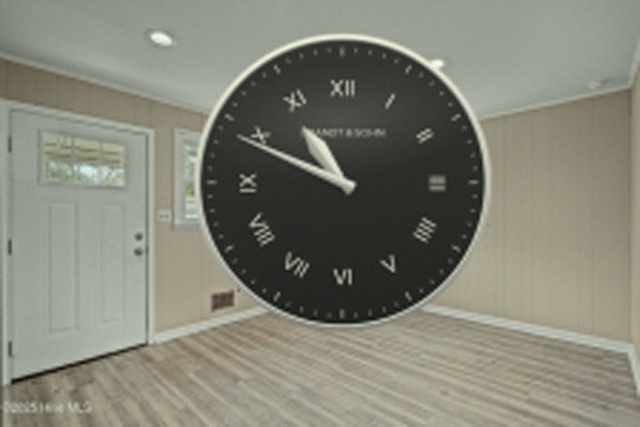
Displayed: 10h49
